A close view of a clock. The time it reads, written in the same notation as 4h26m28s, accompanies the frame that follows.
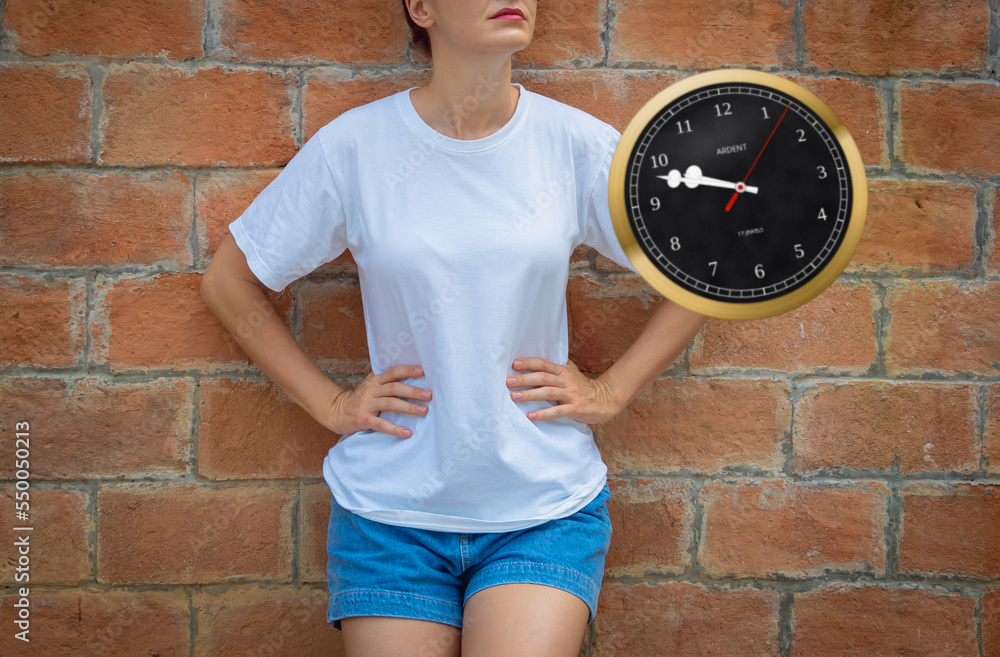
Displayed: 9h48m07s
